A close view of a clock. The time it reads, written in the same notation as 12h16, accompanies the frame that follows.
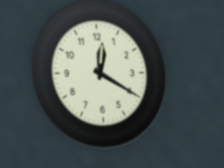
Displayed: 12h20
